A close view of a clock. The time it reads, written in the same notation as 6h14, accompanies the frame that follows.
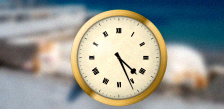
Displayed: 4h26
